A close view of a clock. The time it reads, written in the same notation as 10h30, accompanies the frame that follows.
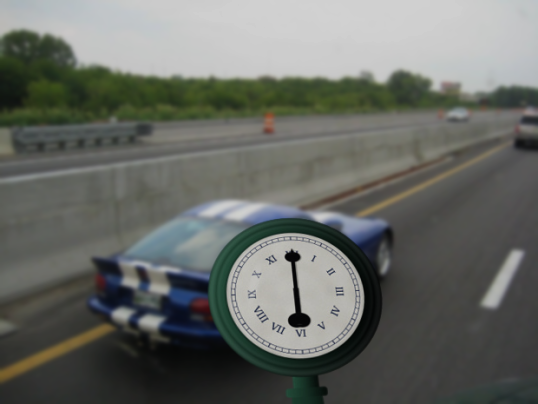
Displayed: 6h00
